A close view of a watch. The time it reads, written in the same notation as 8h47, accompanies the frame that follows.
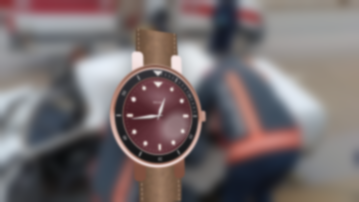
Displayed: 12h44
